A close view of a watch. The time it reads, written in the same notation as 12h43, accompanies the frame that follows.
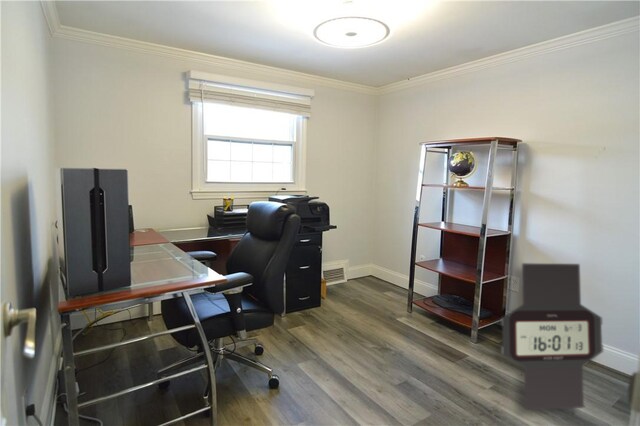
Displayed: 16h01
